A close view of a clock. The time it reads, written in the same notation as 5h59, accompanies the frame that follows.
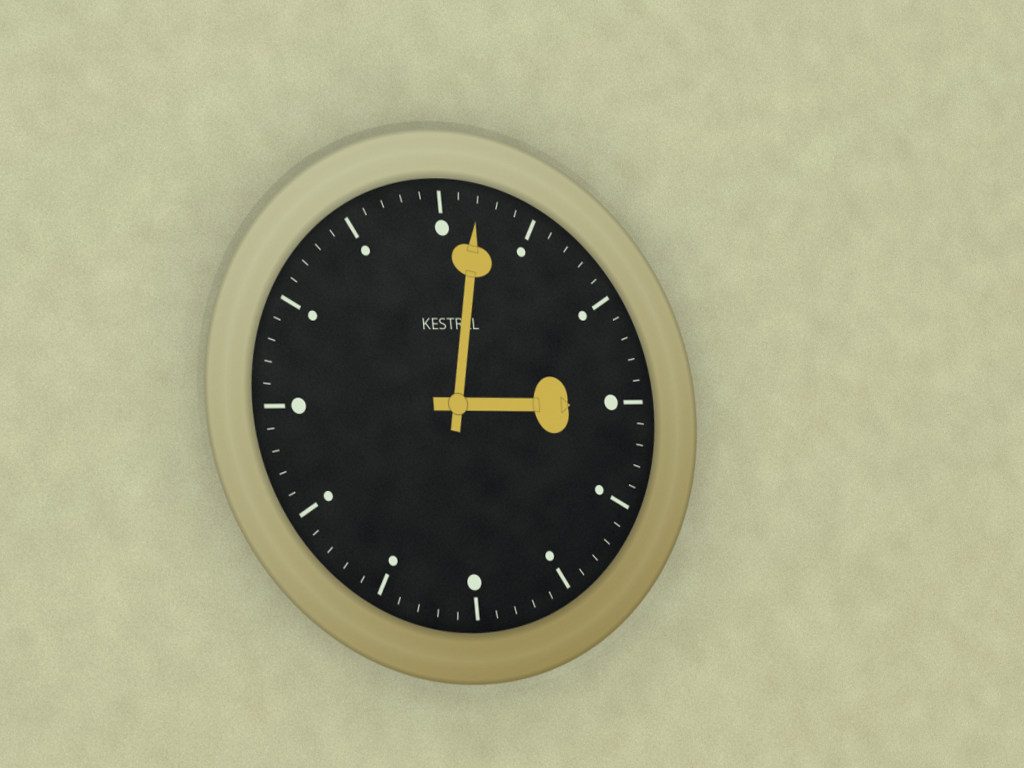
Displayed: 3h02
